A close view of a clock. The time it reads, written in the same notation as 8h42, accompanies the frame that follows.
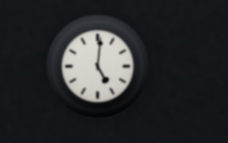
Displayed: 5h01
